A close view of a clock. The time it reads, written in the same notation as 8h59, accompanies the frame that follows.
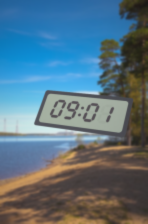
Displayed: 9h01
